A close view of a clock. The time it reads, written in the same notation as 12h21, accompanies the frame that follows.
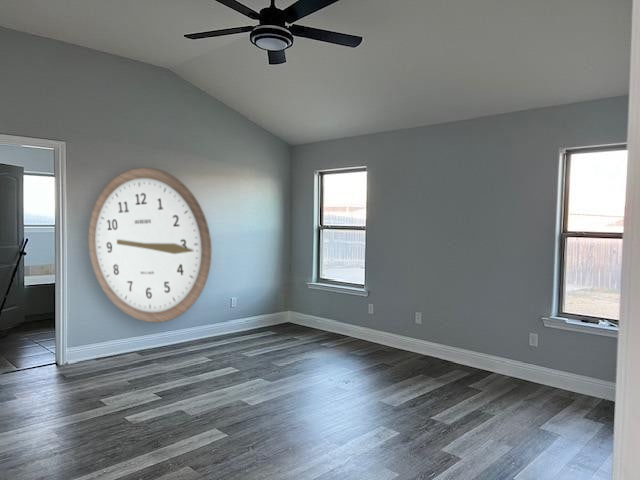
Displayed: 9h16
